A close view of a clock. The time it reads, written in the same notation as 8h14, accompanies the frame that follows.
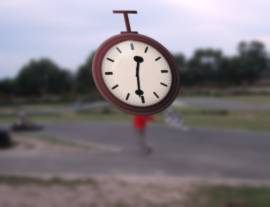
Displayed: 12h31
